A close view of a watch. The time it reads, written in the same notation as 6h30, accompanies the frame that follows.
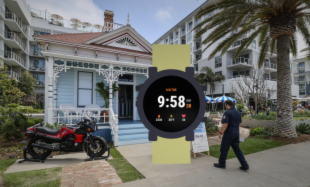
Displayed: 9h58
